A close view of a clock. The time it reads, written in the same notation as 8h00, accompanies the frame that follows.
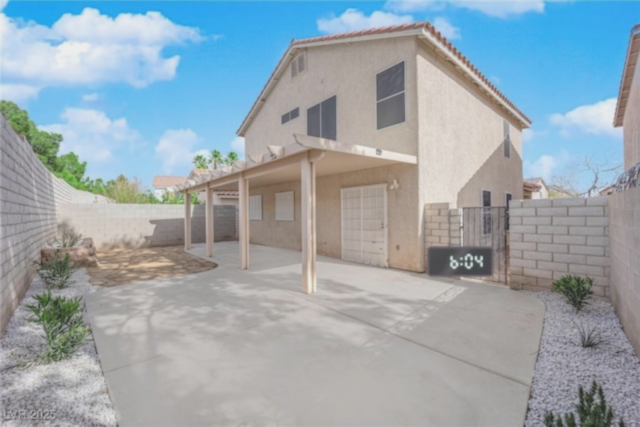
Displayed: 6h04
